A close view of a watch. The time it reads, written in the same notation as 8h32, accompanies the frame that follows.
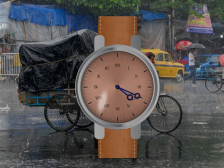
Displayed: 4h19
